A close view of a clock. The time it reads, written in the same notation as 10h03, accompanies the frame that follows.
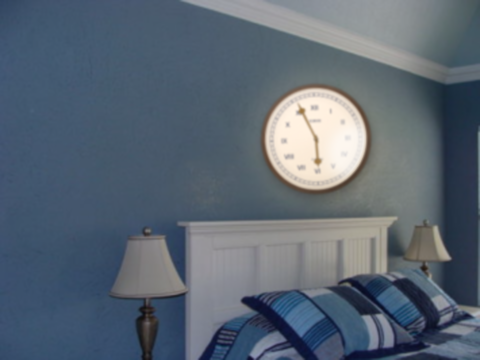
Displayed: 5h56
